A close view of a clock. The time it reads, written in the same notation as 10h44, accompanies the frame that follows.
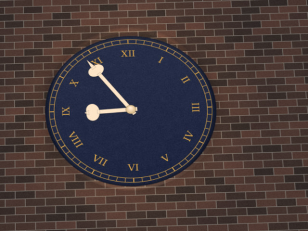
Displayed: 8h54
